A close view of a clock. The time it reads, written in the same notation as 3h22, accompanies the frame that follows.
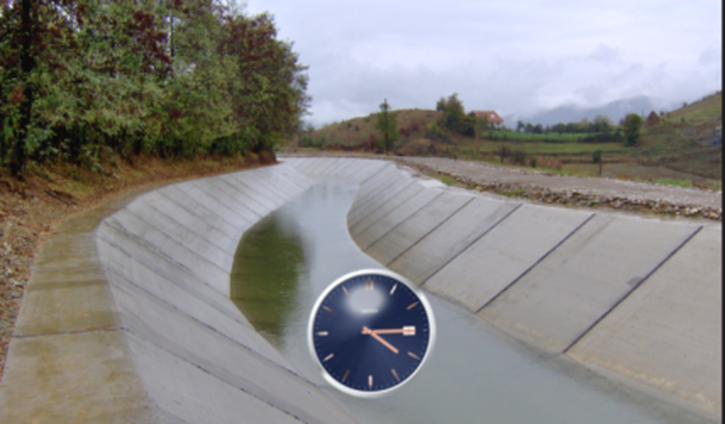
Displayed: 4h15
